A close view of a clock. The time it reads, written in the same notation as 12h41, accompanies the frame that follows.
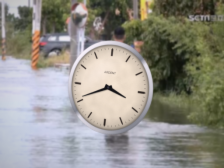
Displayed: 3h41
